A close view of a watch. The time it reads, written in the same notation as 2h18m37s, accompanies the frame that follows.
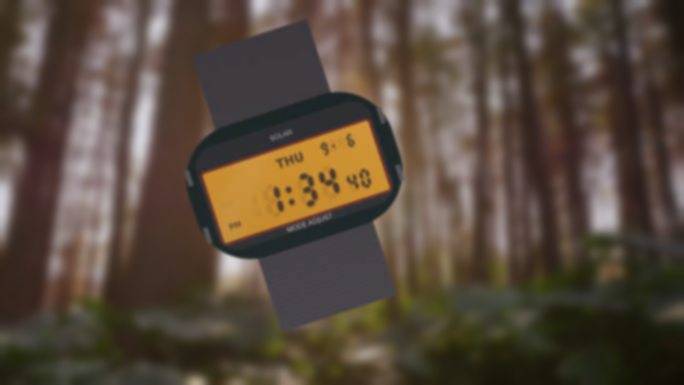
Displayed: 1h34m40s
